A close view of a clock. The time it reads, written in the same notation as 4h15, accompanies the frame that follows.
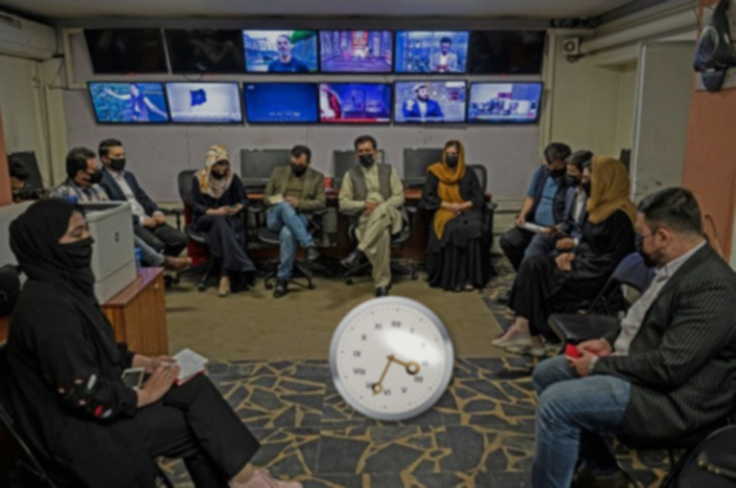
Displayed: 3h33
